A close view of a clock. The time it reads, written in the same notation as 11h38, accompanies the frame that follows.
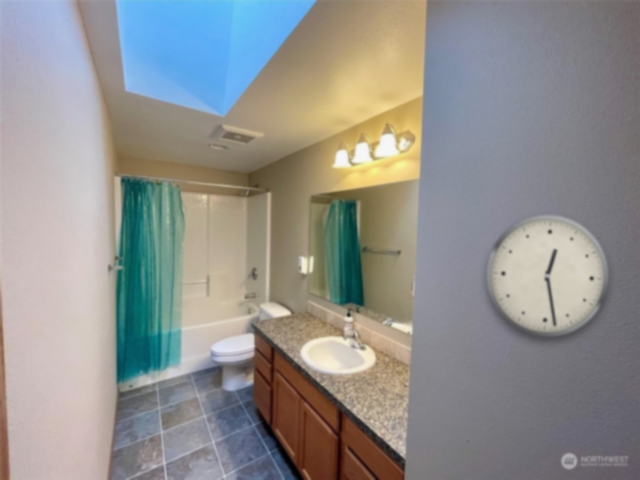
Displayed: 12h28
